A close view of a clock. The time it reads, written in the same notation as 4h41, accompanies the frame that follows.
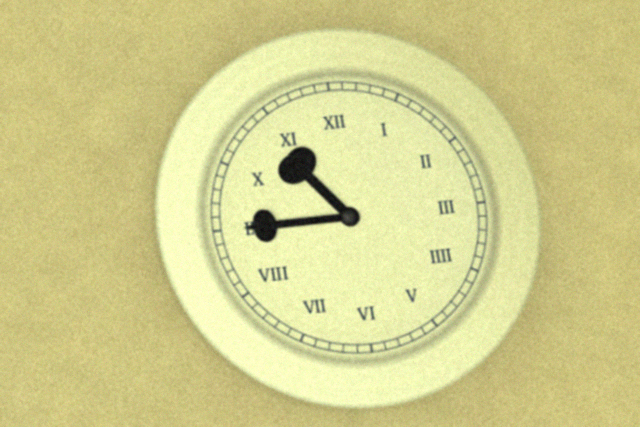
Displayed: 10h45
